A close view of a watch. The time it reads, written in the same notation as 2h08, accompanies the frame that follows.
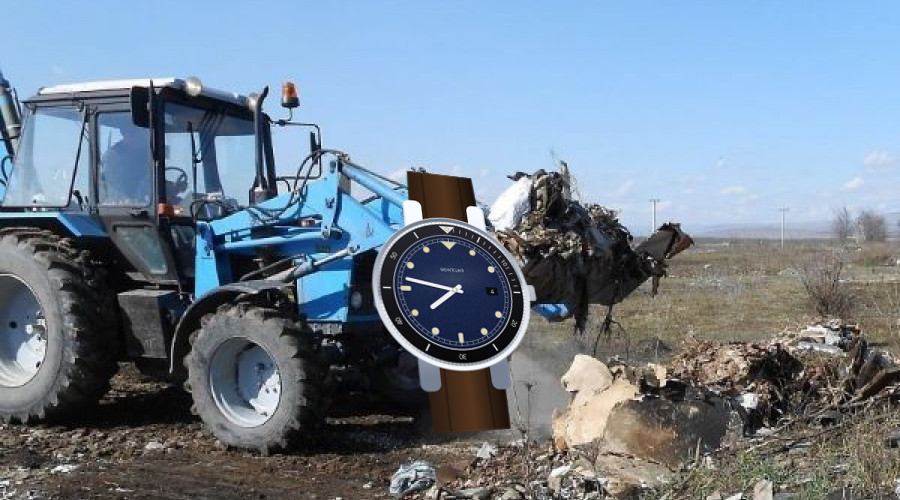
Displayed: 7h47
